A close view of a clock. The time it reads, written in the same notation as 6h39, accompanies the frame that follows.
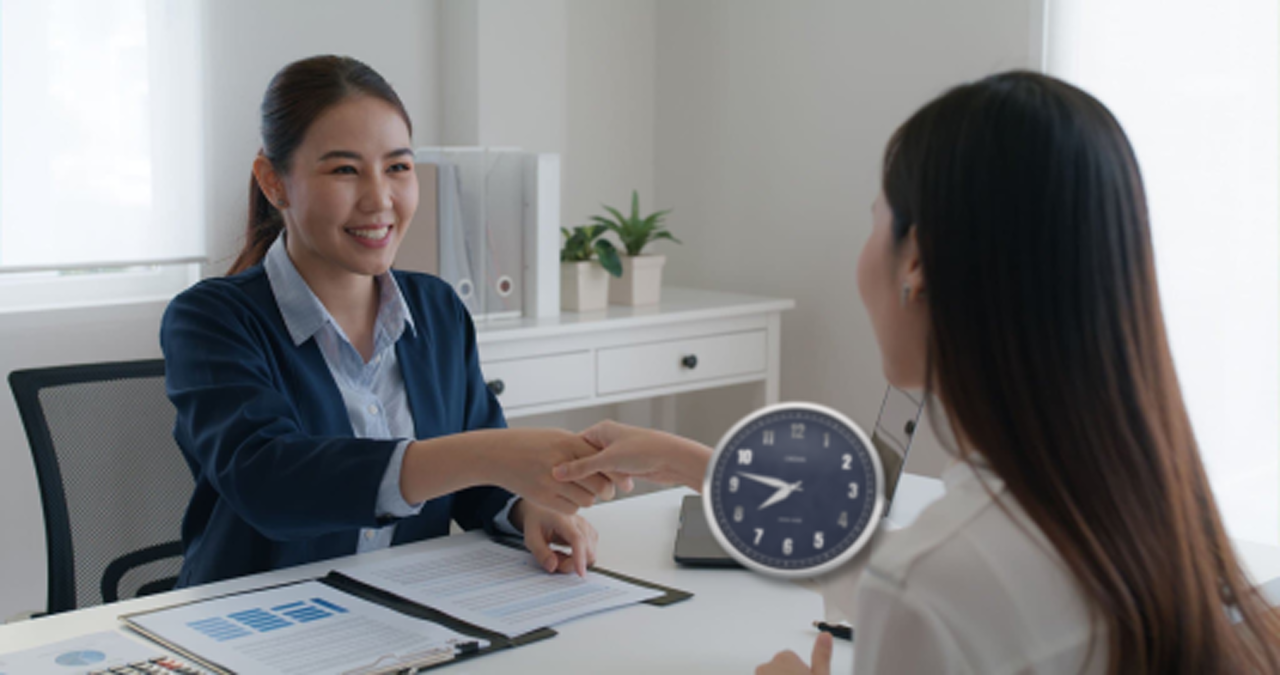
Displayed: 7h47
